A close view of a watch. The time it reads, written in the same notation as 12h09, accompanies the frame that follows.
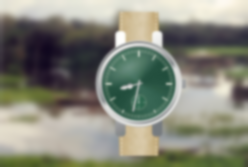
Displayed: 8h32
